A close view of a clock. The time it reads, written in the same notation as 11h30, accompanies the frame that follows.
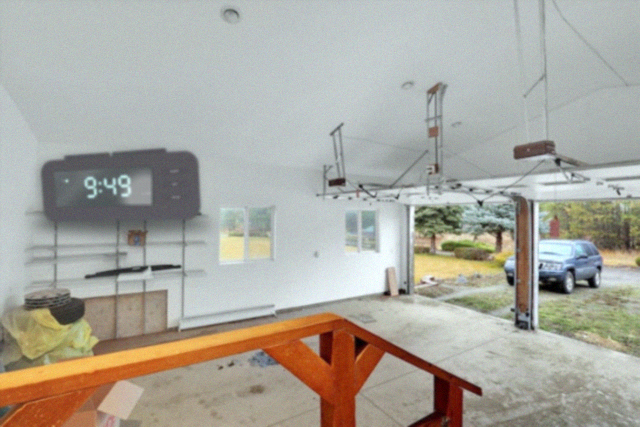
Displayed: 9h49
